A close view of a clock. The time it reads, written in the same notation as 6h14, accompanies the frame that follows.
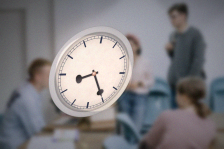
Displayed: 8h25
